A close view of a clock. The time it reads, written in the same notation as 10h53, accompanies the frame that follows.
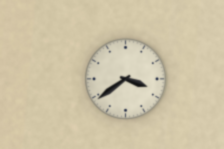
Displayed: 3h39
